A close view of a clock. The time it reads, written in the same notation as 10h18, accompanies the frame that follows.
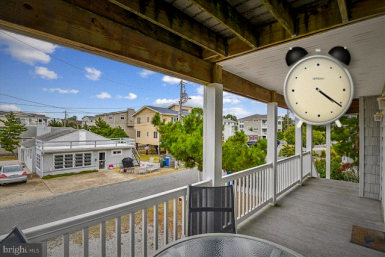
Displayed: 4h21
